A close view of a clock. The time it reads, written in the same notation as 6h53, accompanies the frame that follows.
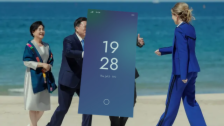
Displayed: 19h28
